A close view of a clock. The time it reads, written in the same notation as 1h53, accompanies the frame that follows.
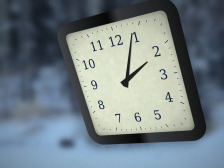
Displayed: 2h04
